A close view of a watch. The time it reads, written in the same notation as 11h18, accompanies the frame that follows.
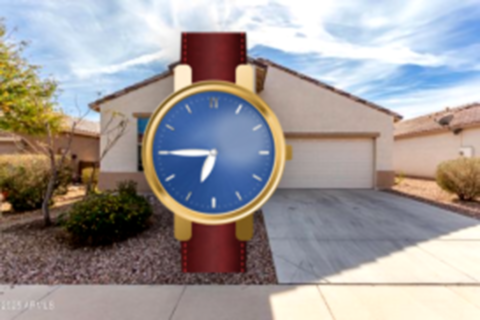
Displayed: 6h45
